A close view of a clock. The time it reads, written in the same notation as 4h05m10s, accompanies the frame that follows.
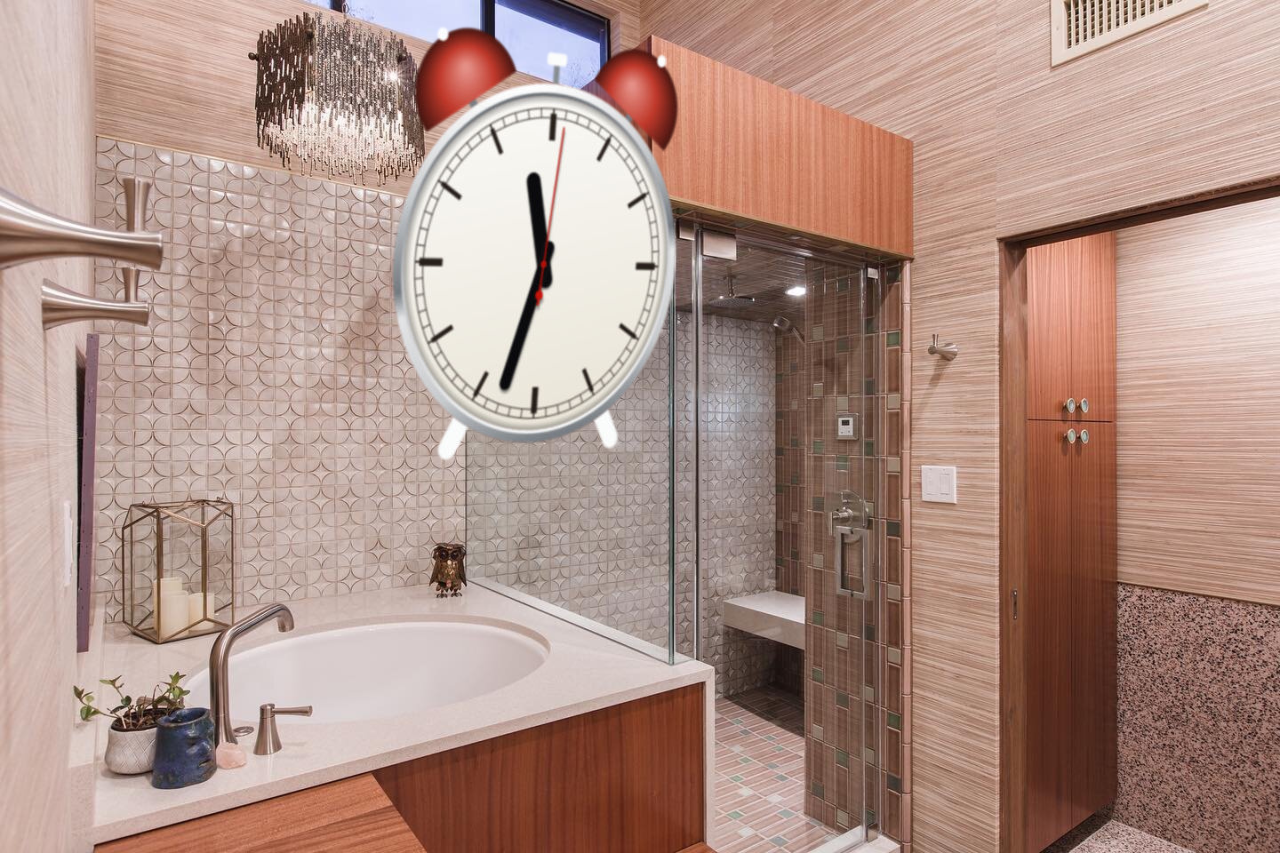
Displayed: 11h33m01s
